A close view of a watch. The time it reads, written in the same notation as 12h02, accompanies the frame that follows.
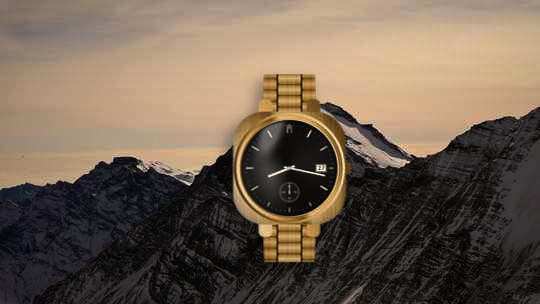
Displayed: 8h17
